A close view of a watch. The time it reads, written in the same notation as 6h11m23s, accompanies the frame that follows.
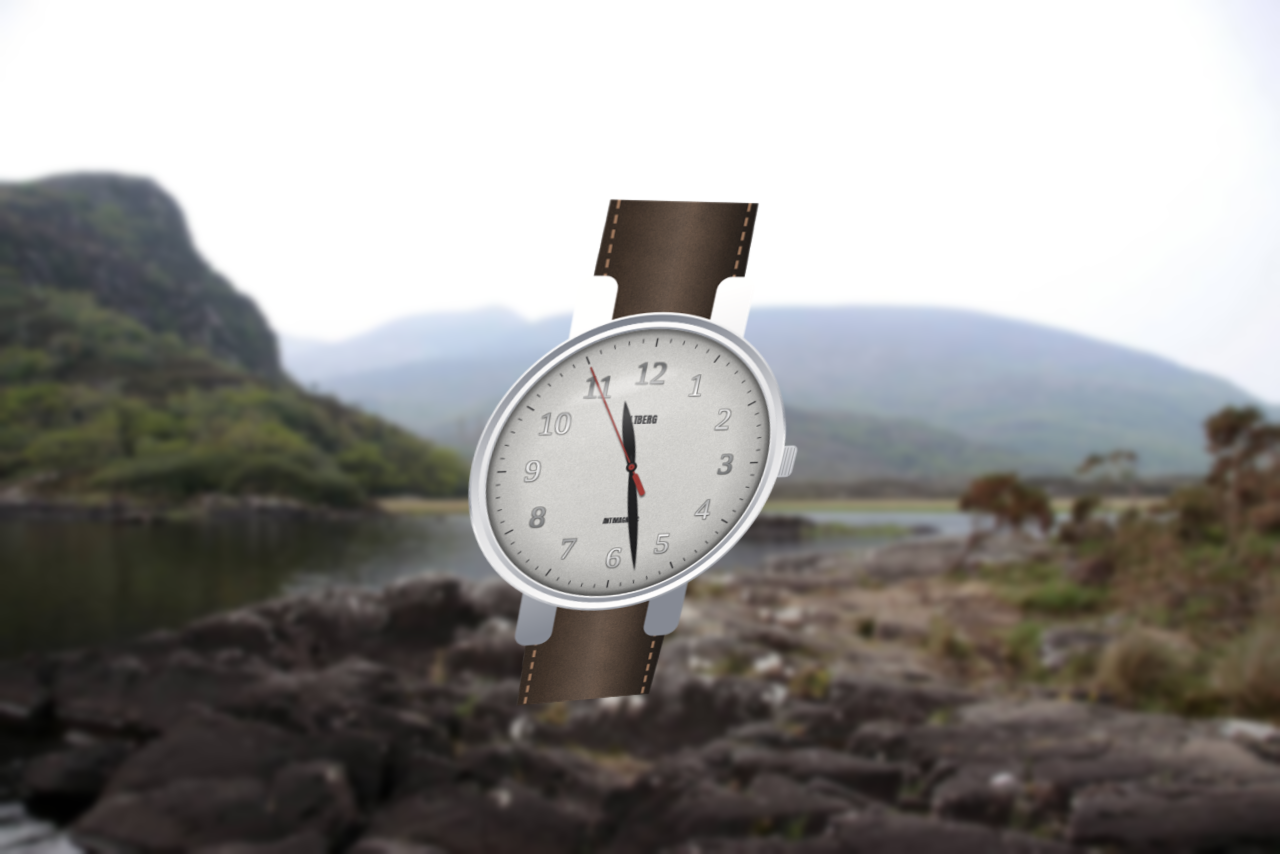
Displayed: 11h27m55s
